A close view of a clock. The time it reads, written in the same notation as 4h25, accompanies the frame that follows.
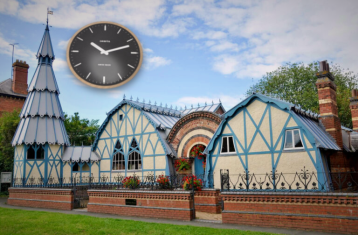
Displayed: 10h12
